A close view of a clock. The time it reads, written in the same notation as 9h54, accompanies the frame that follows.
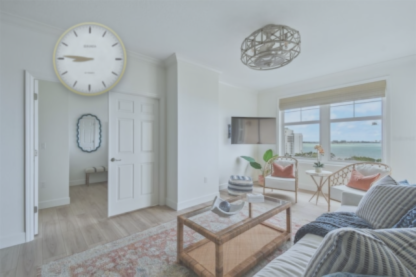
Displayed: 8h46
